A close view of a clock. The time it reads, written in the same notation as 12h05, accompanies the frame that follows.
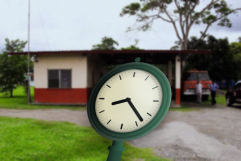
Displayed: 8h23
